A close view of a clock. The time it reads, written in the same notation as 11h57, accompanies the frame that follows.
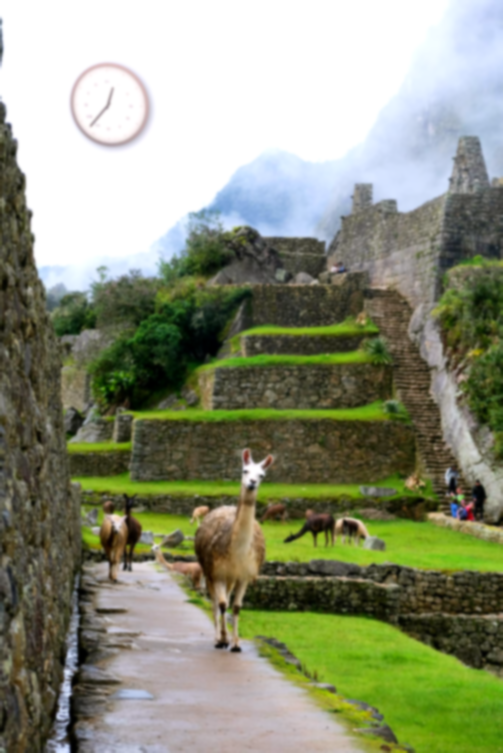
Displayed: 12h37
